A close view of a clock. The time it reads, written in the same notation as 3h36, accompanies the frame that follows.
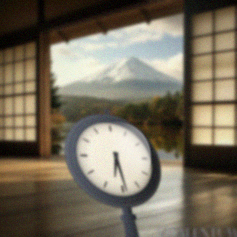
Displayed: 6h29
